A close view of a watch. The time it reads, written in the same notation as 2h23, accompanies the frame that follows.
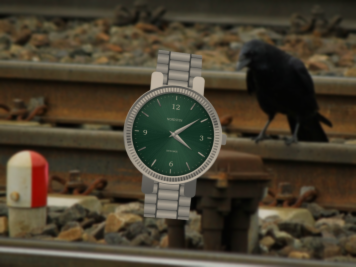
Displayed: 4h09
